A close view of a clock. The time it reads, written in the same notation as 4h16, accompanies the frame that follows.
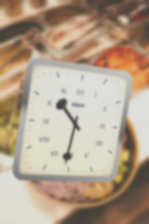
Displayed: 10h31
